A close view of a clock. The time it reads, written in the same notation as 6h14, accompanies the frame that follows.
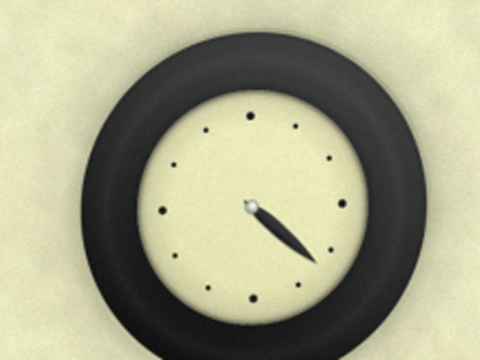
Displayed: 4h22
